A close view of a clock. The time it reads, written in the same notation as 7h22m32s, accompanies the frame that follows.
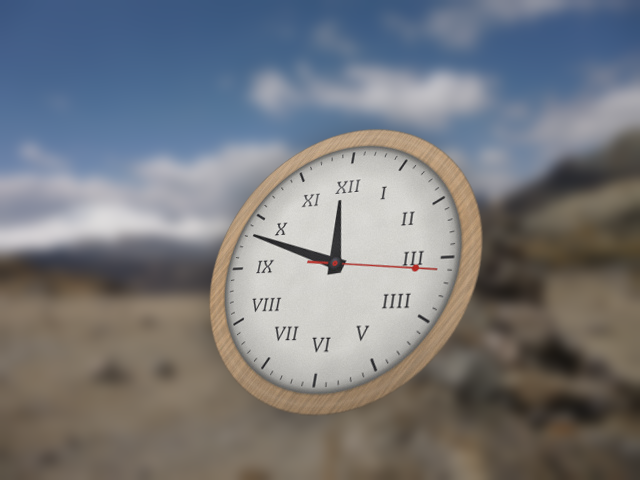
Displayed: 11h48m16s
